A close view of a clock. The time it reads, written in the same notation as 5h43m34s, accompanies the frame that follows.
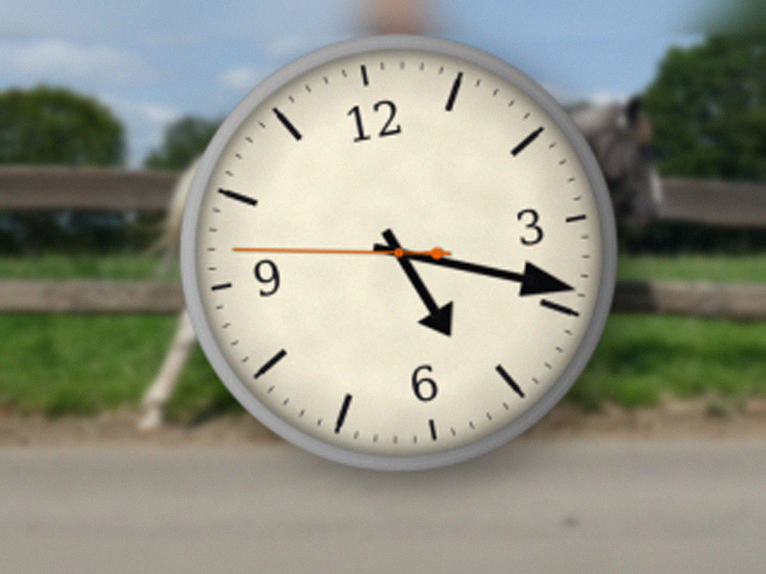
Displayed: 5h18m47s
